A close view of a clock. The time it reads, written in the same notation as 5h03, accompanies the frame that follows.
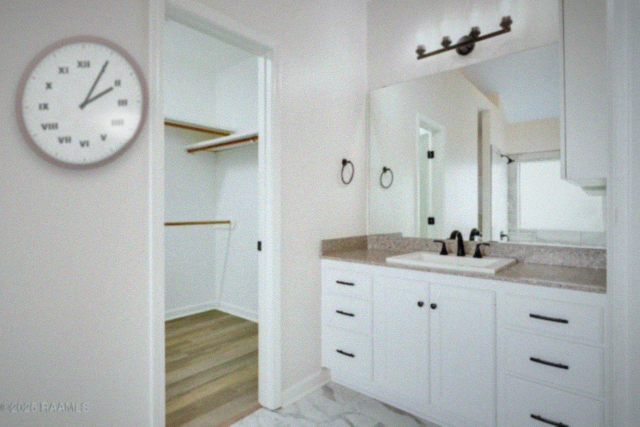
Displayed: 2h05
